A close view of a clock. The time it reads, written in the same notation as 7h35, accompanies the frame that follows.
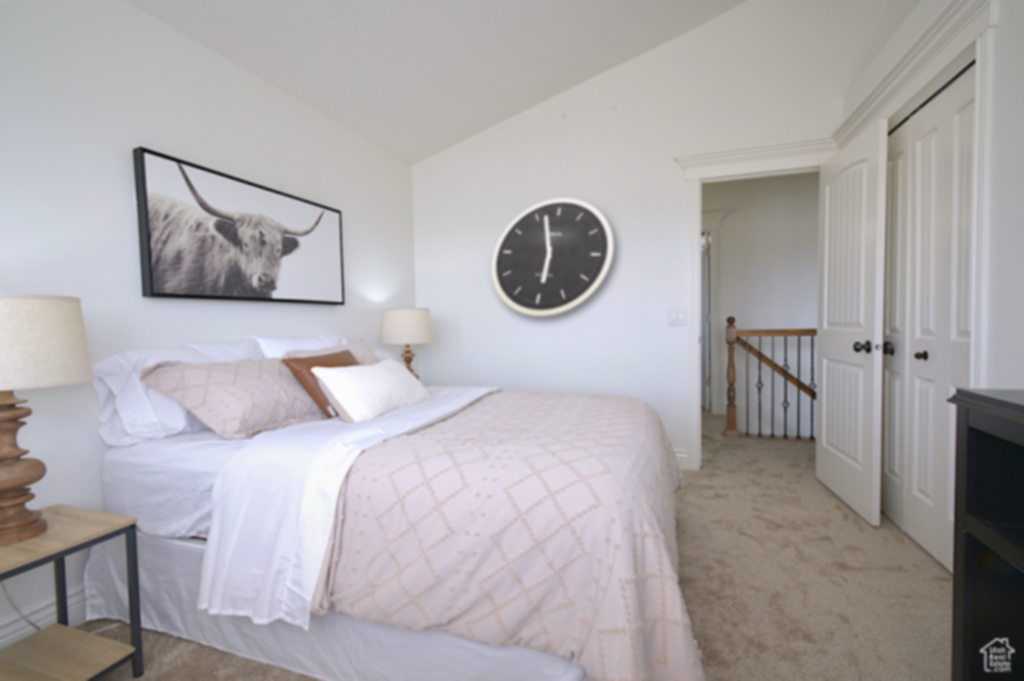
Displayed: 5h57
